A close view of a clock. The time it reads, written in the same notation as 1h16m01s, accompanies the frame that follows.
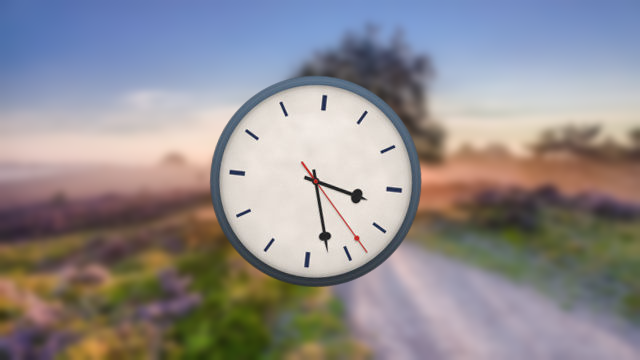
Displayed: 3h27m23s
